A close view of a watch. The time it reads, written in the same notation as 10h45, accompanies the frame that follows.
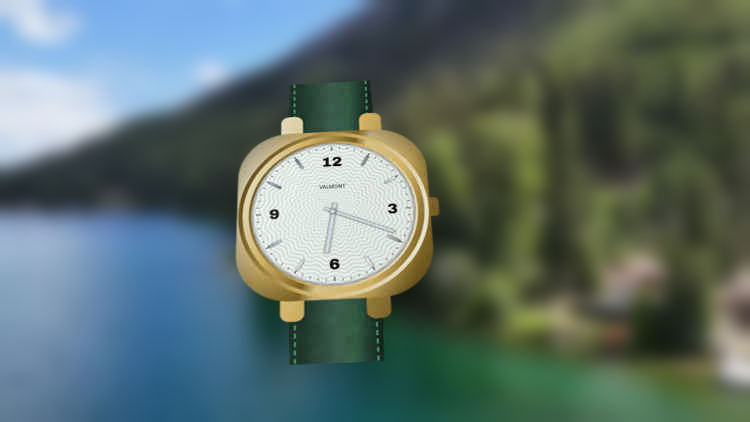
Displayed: 6h19
